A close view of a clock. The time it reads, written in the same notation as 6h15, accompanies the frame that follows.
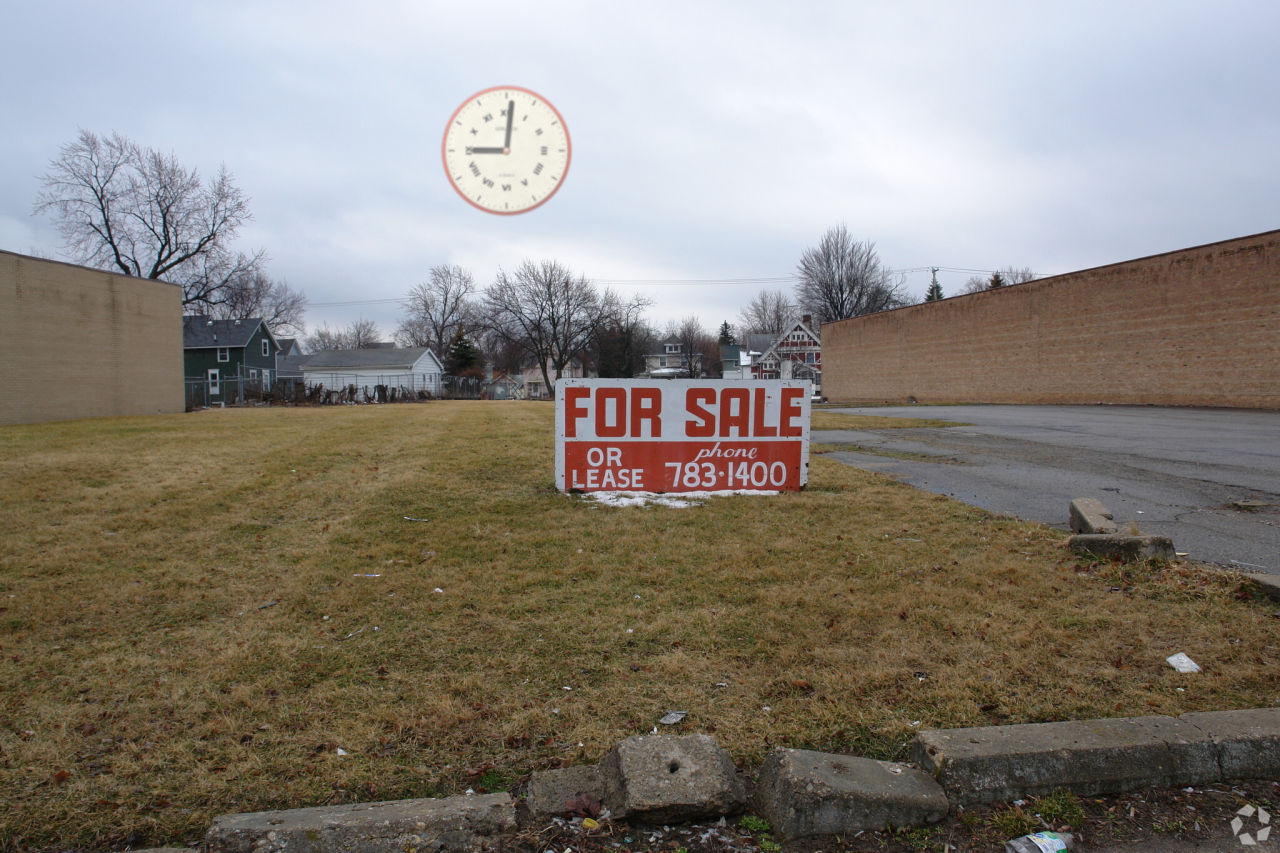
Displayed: 9h01
